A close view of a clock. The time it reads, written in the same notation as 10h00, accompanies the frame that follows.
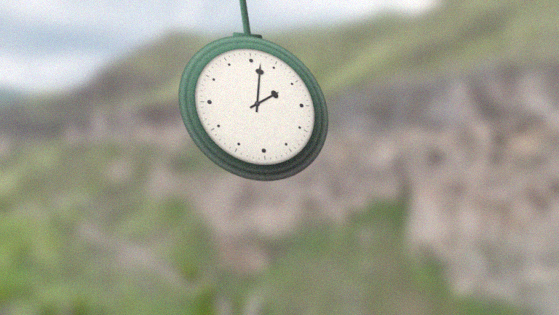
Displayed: 2h02
